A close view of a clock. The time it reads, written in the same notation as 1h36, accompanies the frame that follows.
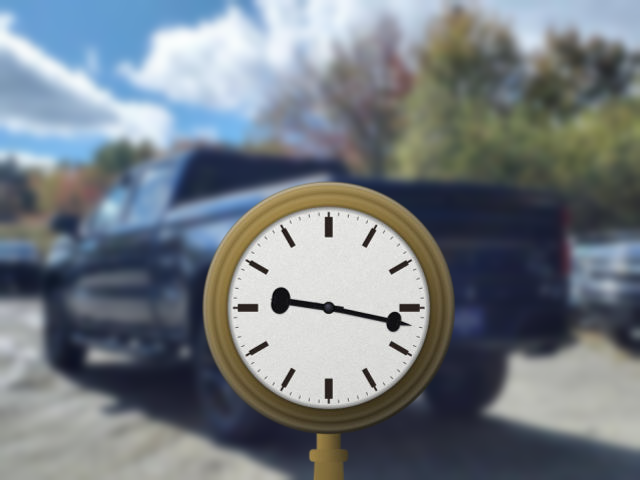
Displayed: 9h17
